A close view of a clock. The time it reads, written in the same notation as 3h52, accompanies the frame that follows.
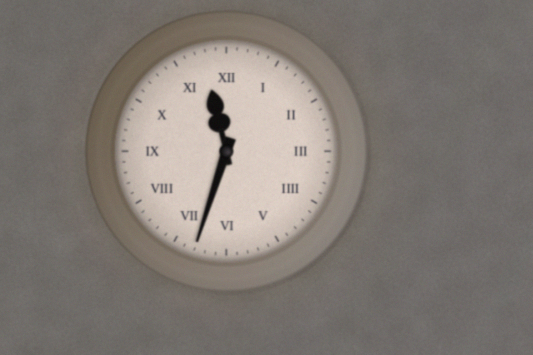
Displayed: 11h33
